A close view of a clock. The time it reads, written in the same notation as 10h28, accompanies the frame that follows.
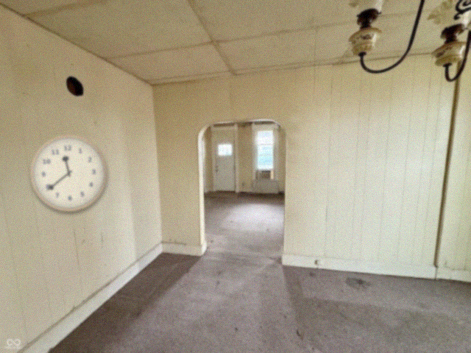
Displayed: 11h39
